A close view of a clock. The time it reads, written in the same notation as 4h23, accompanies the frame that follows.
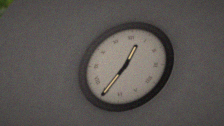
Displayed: 12h35
